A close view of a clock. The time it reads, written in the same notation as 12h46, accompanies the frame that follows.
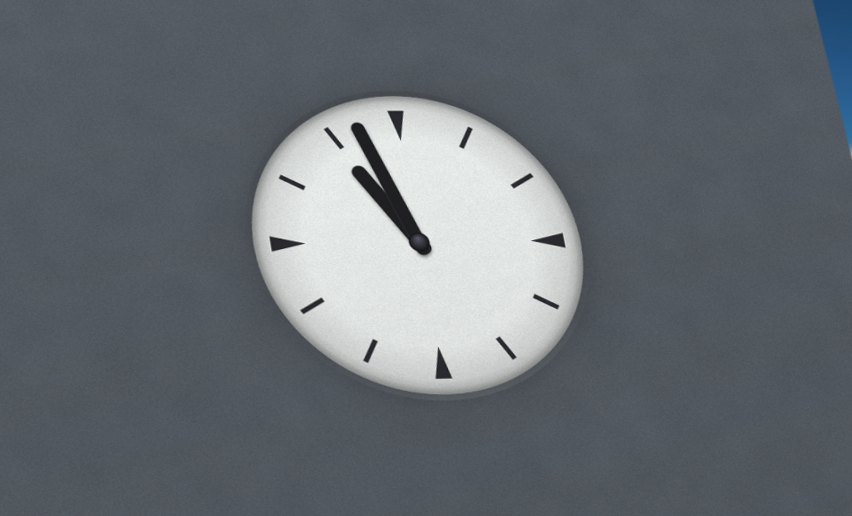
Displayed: 10h57
